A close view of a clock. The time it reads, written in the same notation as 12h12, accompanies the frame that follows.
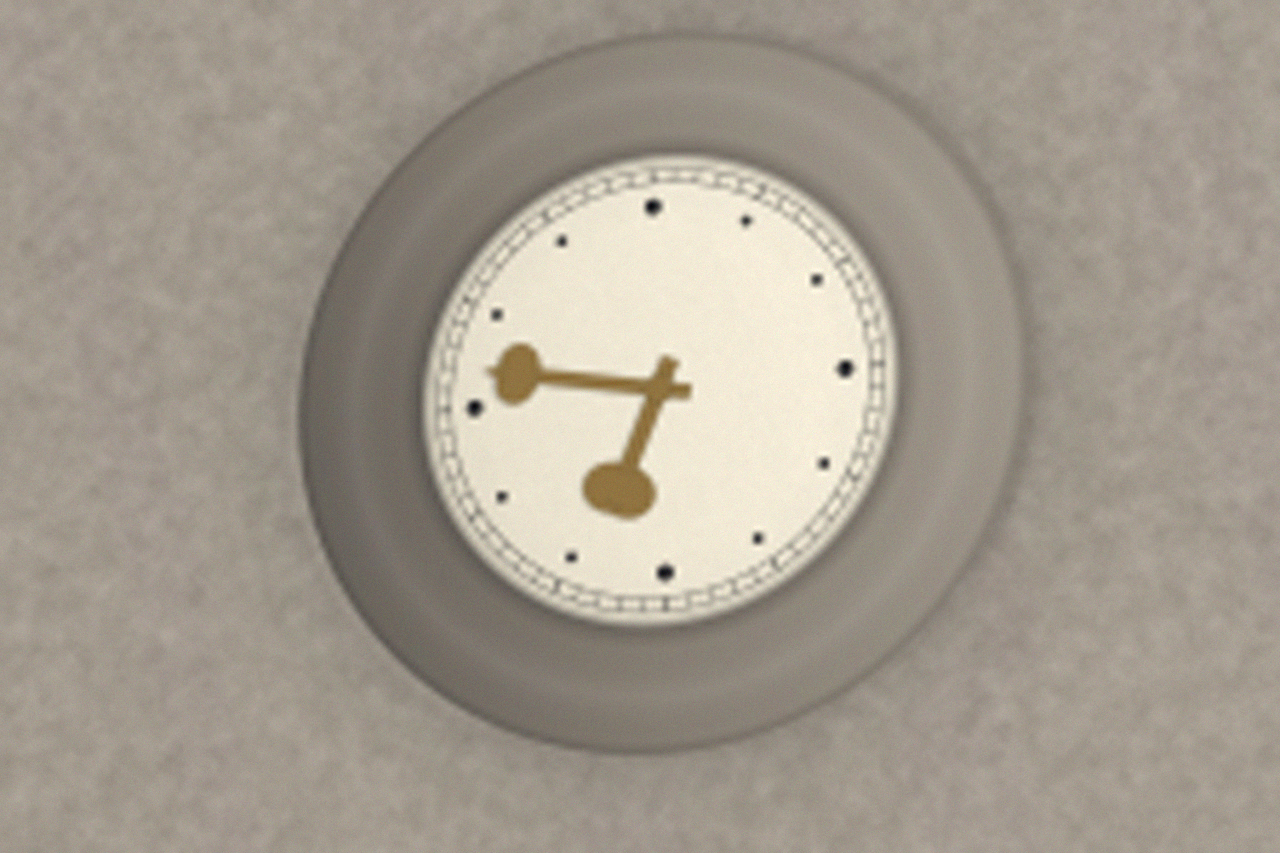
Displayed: 6h47
